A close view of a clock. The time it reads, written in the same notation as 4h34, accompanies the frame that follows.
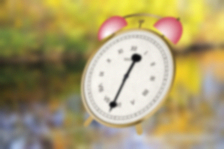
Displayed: 12h32
